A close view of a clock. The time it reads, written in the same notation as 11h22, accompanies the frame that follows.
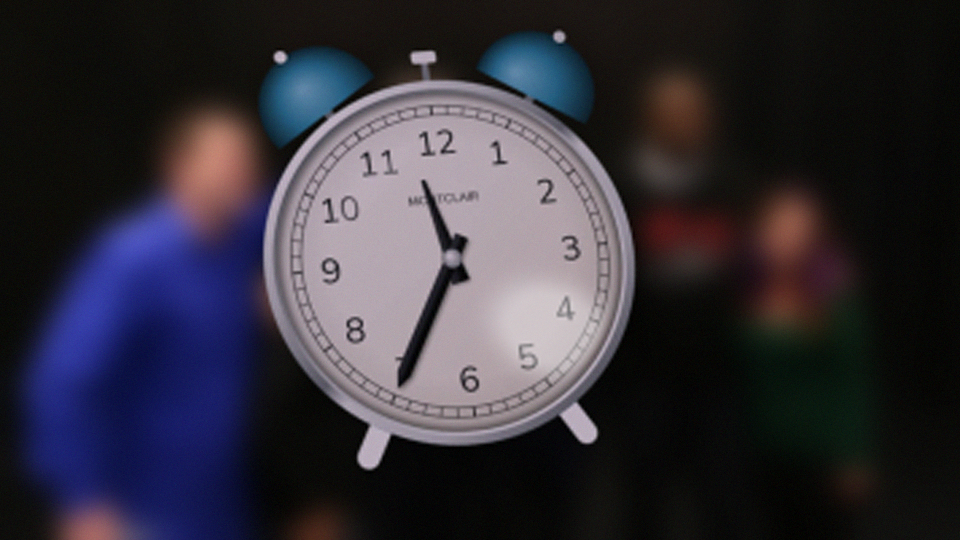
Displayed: 11h35
